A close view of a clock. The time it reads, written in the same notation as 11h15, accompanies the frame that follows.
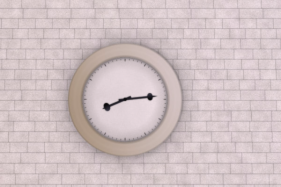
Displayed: 8h14
